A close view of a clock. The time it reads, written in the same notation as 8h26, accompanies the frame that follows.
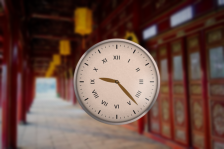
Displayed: 9h23
